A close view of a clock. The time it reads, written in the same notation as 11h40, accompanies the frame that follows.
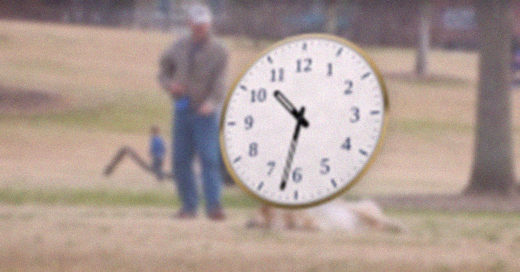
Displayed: 10h32
